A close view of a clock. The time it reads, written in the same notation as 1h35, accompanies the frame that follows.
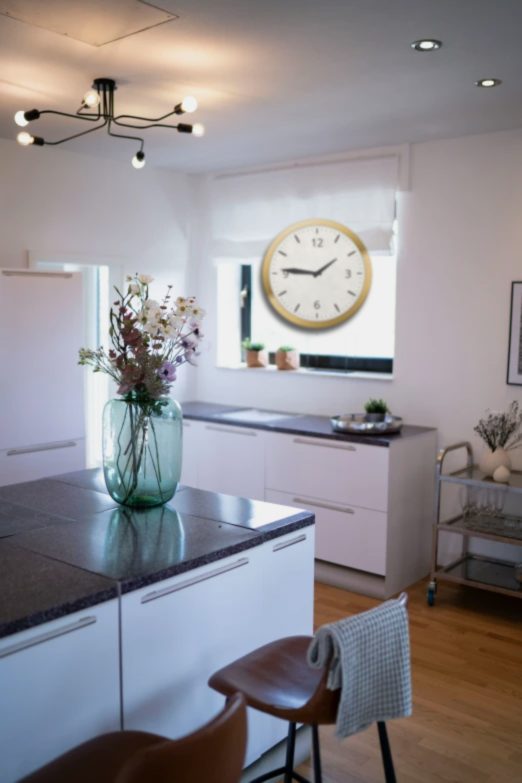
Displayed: 1h46
